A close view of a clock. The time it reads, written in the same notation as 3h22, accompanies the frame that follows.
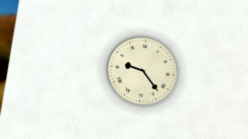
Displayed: 9h23
